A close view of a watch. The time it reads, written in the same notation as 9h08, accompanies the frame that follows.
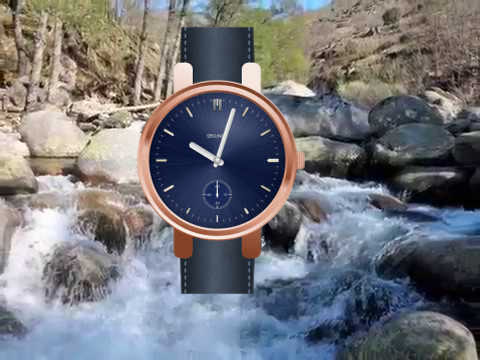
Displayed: 10h03
